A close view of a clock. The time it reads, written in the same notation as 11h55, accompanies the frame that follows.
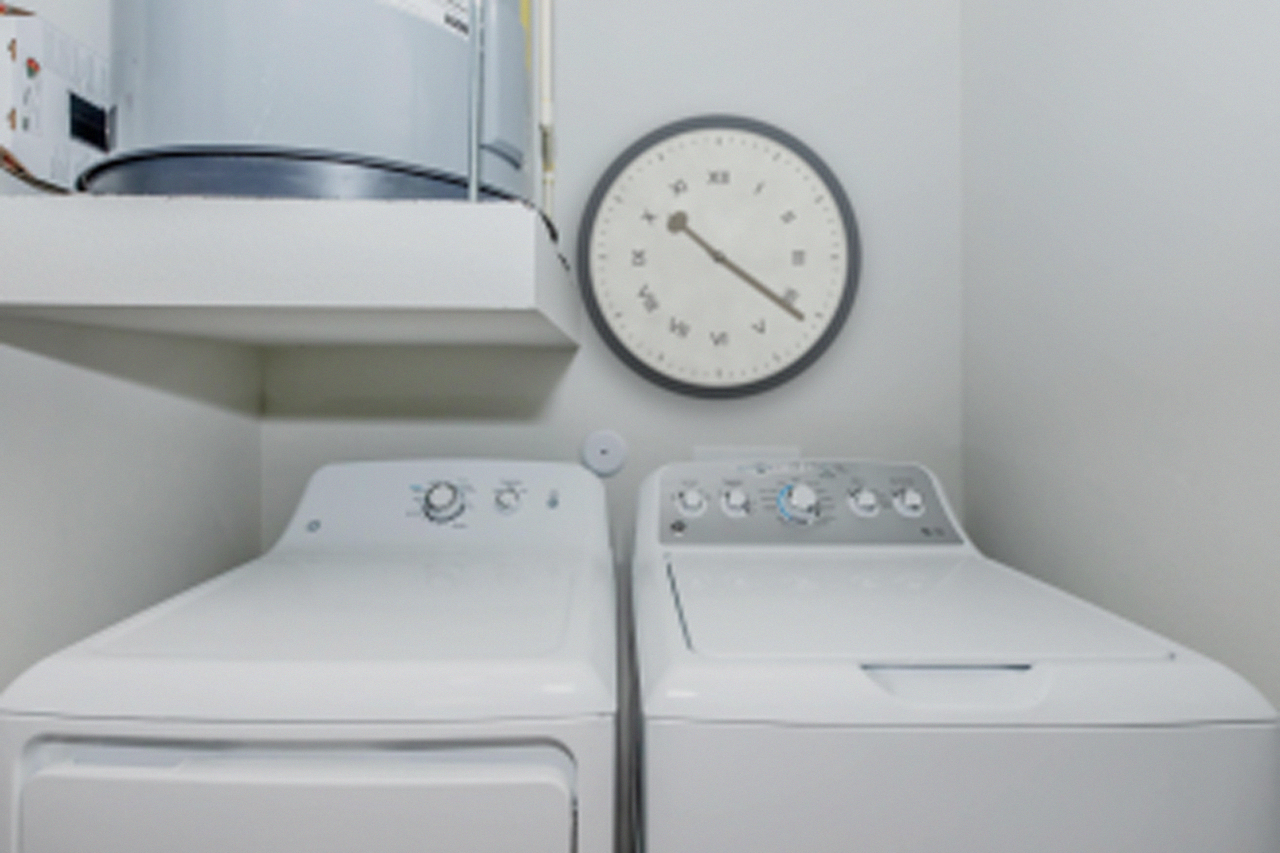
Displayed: 10h21
